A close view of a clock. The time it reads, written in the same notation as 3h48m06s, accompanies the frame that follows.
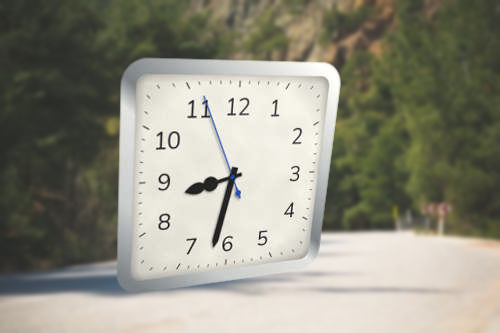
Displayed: 8h31m56s
